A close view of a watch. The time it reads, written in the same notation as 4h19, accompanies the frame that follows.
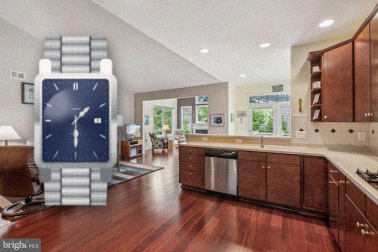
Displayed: 1h30
